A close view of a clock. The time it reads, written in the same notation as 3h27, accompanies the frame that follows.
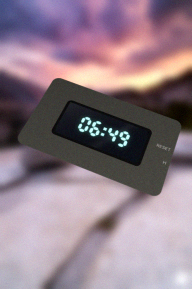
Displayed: 6h49
